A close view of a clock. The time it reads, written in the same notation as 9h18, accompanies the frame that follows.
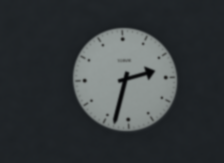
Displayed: 2h33
